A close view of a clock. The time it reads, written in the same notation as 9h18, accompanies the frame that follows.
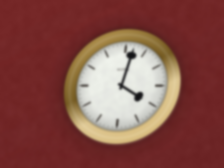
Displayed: 4h02
